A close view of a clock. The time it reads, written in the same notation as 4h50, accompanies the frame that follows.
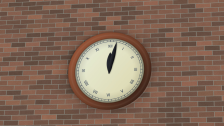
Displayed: 12h02
